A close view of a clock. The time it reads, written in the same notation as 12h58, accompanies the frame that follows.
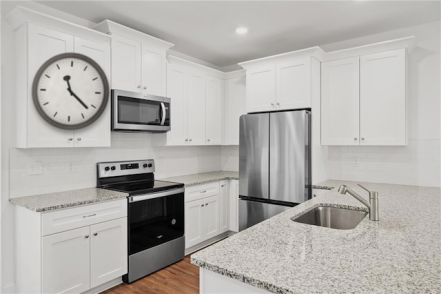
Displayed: 11h22
